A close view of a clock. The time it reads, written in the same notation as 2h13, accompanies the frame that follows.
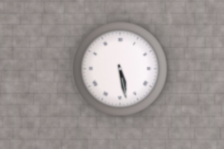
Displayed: 5h28
